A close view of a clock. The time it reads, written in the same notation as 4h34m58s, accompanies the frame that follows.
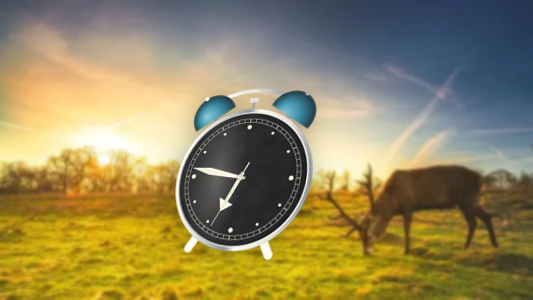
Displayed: 6h46m34s
